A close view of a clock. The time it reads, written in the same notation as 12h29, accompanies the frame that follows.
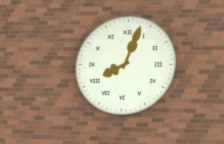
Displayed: 8h03
